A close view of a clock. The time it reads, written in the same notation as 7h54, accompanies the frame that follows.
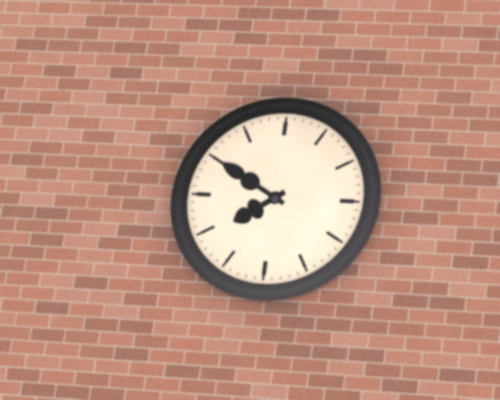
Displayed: 7h50
